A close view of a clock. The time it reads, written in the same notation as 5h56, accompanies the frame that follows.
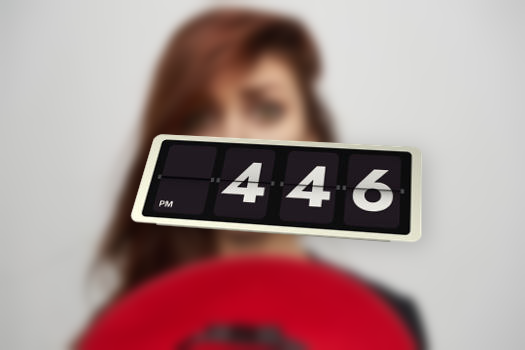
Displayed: 4h46
